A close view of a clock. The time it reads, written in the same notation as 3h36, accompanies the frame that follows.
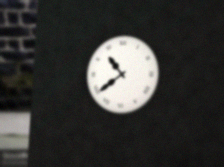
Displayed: 10h39
